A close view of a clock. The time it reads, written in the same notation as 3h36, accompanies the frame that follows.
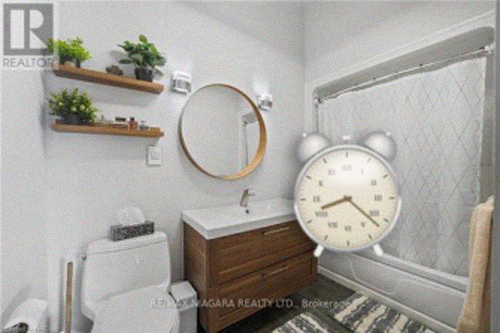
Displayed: 8h22
